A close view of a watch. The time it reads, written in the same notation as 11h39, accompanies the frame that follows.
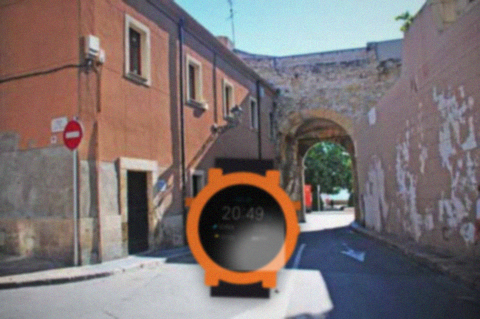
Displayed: 20h49
